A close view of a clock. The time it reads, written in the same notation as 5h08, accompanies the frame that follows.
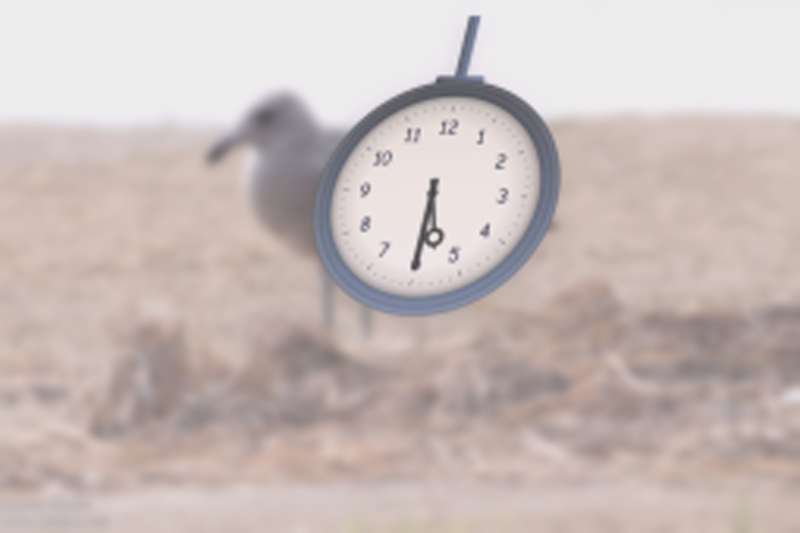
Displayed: 5h30
